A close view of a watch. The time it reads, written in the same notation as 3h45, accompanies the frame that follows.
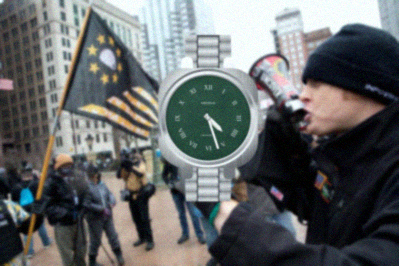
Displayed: 4h27
